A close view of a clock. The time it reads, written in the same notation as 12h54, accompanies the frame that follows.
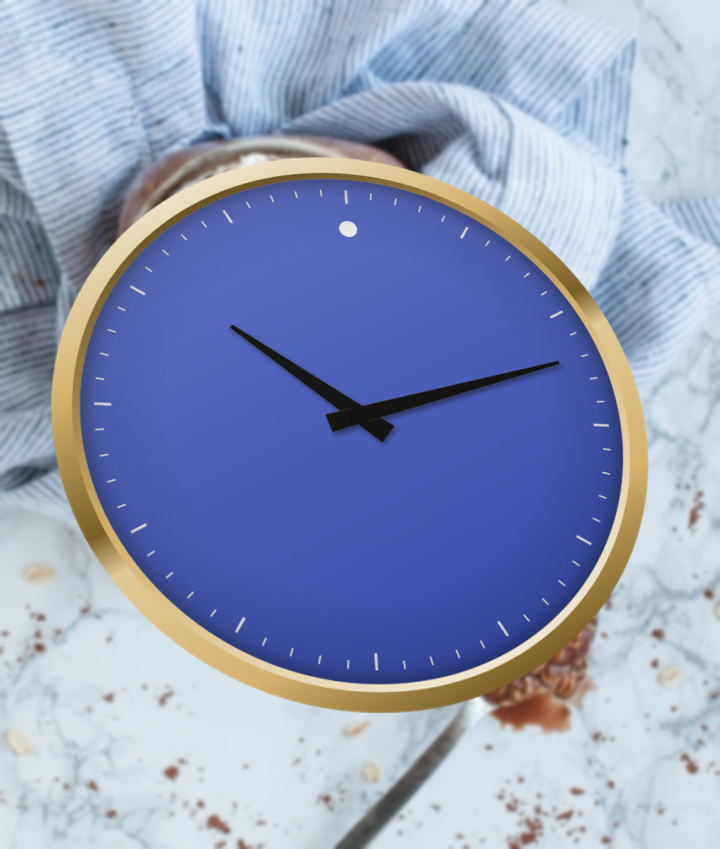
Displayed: 10h12
